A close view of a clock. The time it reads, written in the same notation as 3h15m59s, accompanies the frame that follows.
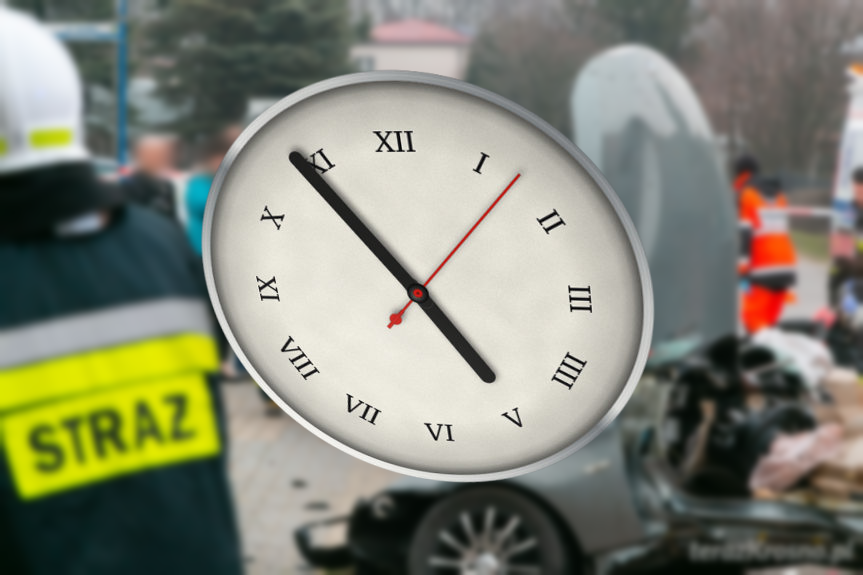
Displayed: 4h54m07s
